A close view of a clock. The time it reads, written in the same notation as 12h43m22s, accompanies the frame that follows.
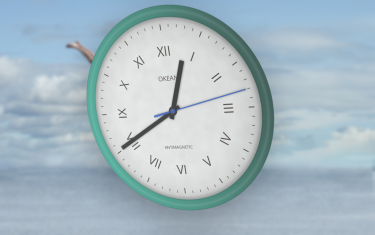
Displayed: 12h40m13s
